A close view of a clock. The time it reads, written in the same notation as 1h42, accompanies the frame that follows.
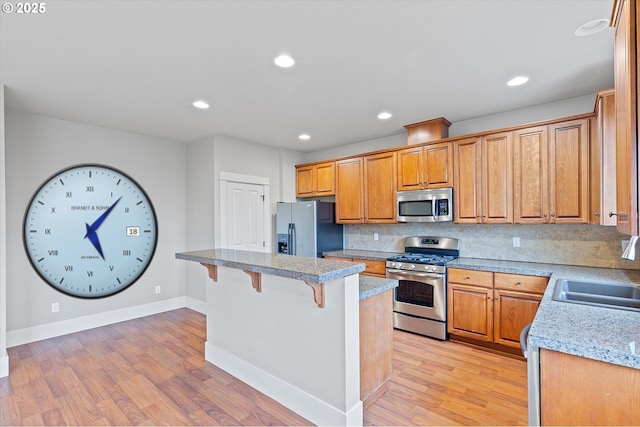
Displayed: 5h07
